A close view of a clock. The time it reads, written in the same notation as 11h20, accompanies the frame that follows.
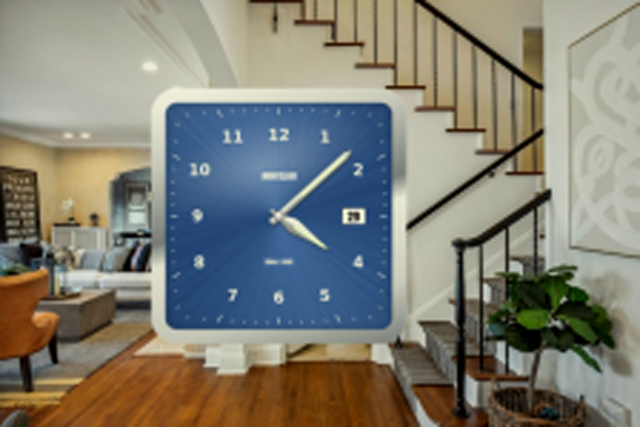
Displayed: 4h08
